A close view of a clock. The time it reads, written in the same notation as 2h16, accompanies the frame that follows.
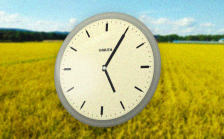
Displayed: 5h05
